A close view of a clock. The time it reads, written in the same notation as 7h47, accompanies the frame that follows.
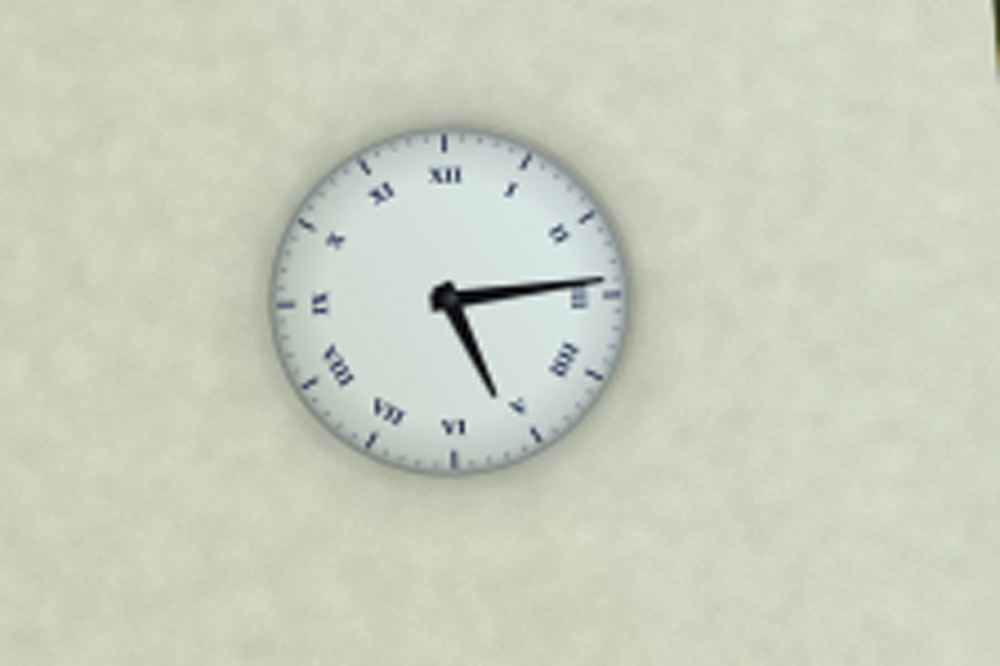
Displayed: 5h14
